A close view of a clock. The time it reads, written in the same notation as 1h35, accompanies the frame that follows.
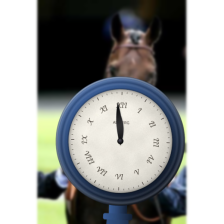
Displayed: 11h59
